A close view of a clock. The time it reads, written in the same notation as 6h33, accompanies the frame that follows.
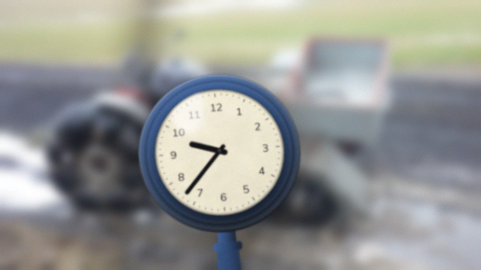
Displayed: 9h37
